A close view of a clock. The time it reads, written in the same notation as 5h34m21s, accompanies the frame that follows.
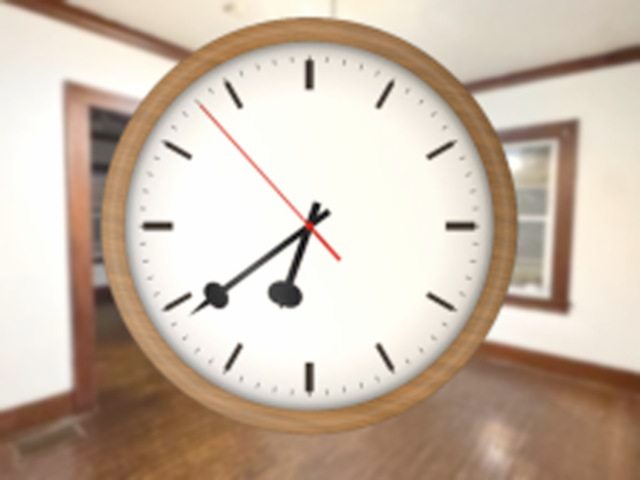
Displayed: 6h38m53s
